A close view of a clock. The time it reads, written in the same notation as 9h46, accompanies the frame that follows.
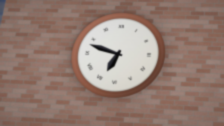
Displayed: 6h48
